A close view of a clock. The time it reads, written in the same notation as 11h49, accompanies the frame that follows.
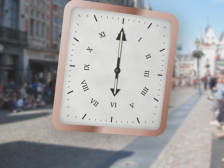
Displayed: 6h00
